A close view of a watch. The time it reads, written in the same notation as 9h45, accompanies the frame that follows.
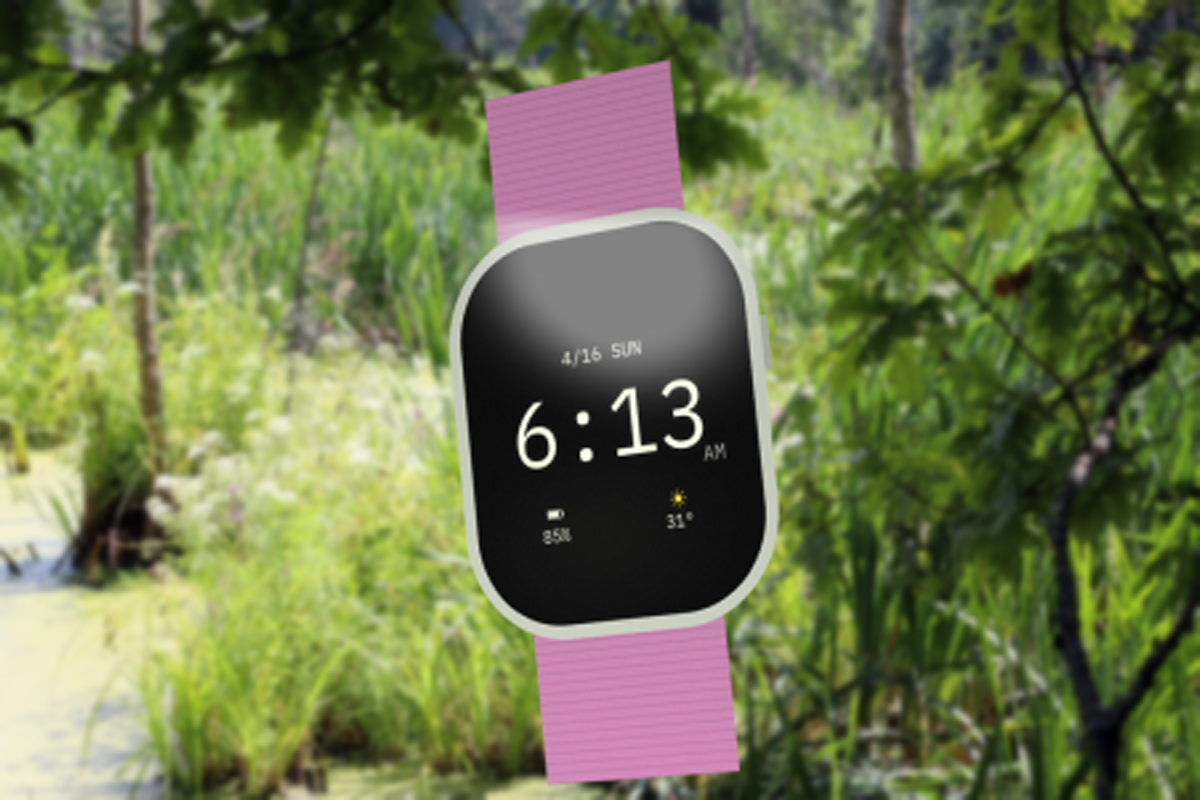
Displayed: 6h13
